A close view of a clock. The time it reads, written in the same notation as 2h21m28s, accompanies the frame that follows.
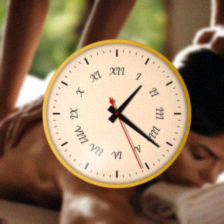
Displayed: 1h21m26s
